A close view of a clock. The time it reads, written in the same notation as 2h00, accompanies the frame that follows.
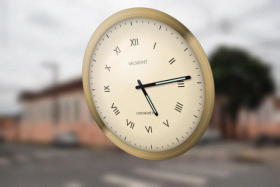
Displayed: 5h14
